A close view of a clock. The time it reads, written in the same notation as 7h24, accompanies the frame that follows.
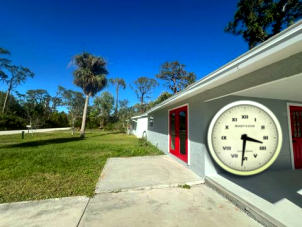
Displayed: 3h31
